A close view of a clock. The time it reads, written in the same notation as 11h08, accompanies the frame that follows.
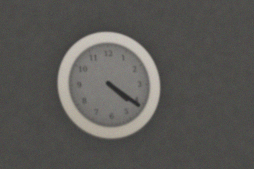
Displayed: 4h21
